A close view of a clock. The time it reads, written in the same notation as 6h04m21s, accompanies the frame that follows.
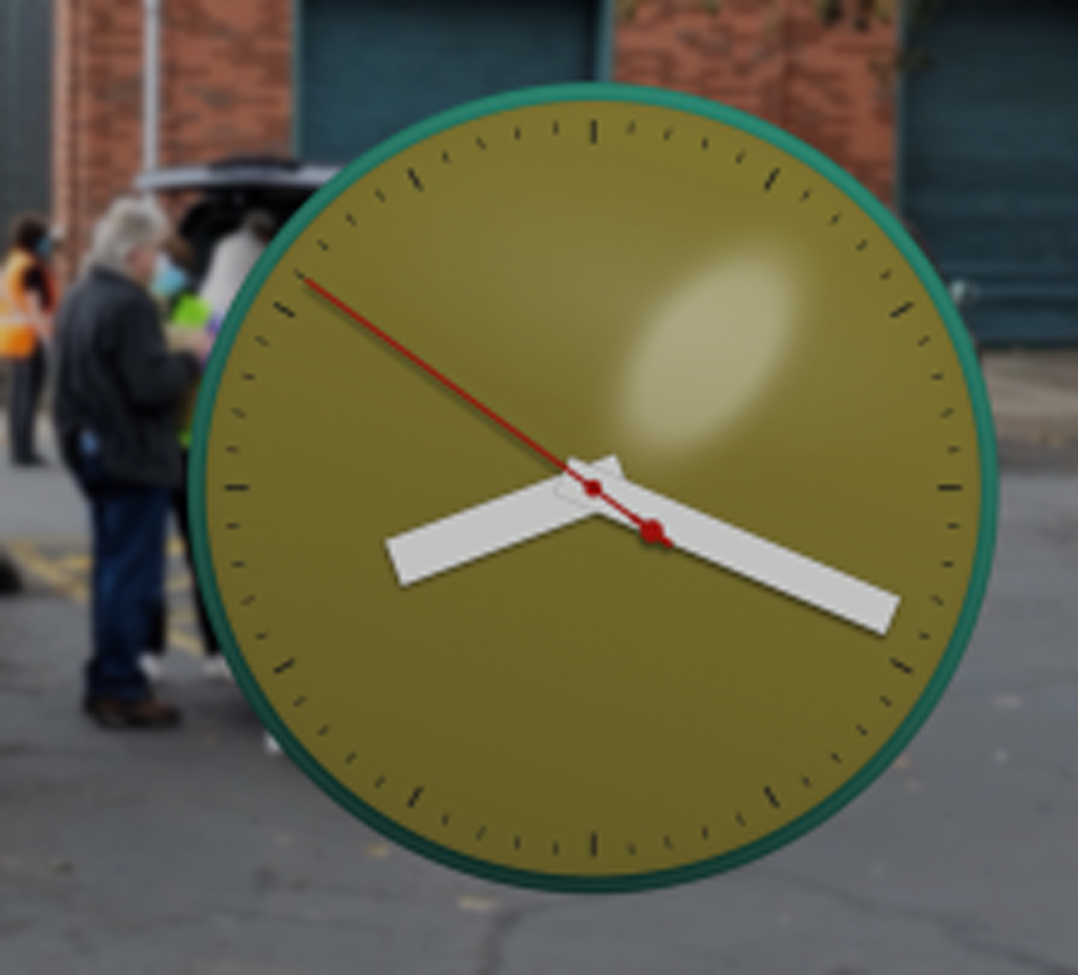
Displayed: 8h18m51s
